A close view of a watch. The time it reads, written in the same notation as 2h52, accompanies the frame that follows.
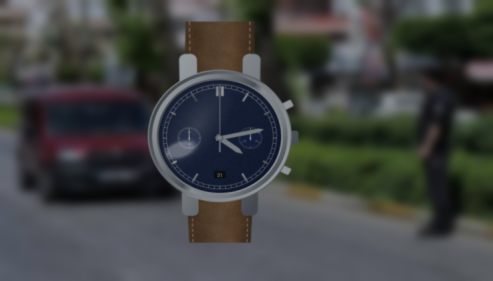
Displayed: 4h13
